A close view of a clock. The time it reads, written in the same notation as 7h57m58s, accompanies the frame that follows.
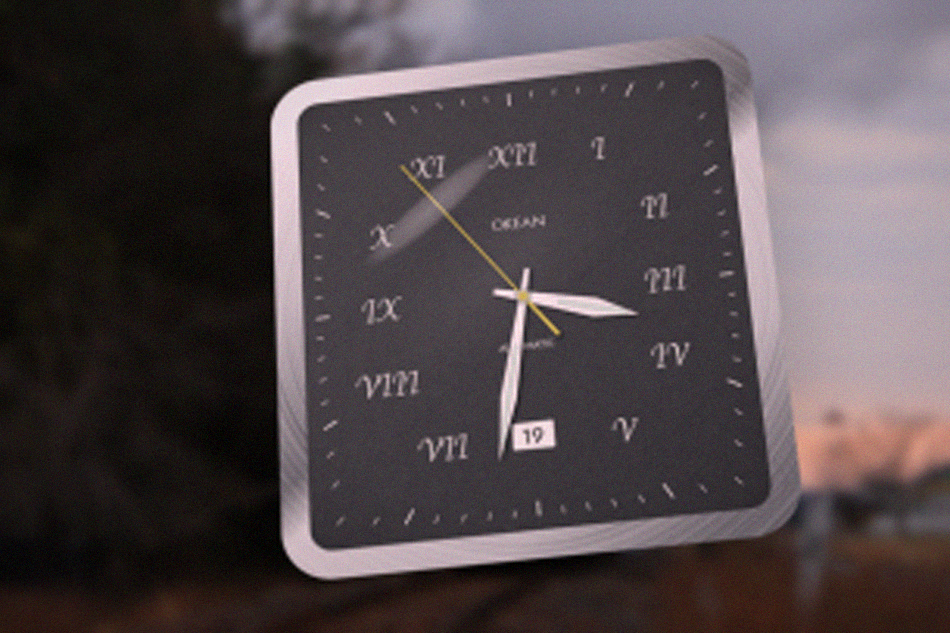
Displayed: 3h31m54s
